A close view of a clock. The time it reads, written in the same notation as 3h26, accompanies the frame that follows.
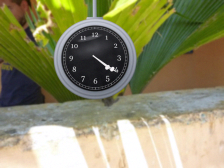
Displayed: 4h21
